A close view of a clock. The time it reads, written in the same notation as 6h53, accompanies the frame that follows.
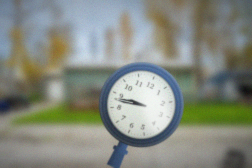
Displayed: 8h43
